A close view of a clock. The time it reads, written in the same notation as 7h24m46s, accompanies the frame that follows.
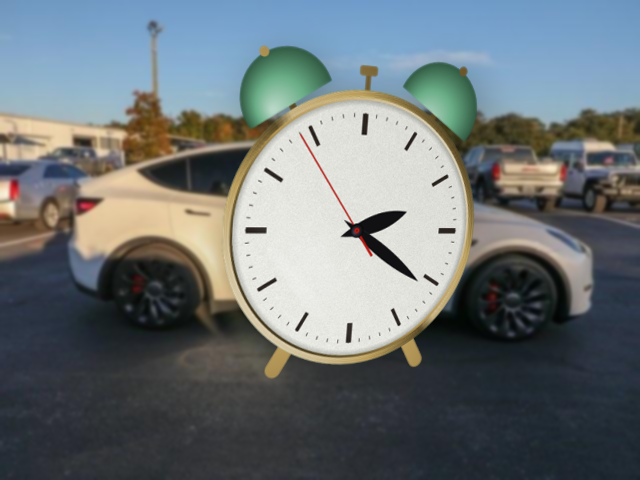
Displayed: 2h20m54s
